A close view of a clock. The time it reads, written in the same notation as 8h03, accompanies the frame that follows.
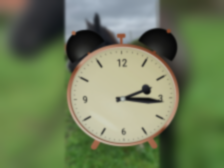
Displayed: 2h16
